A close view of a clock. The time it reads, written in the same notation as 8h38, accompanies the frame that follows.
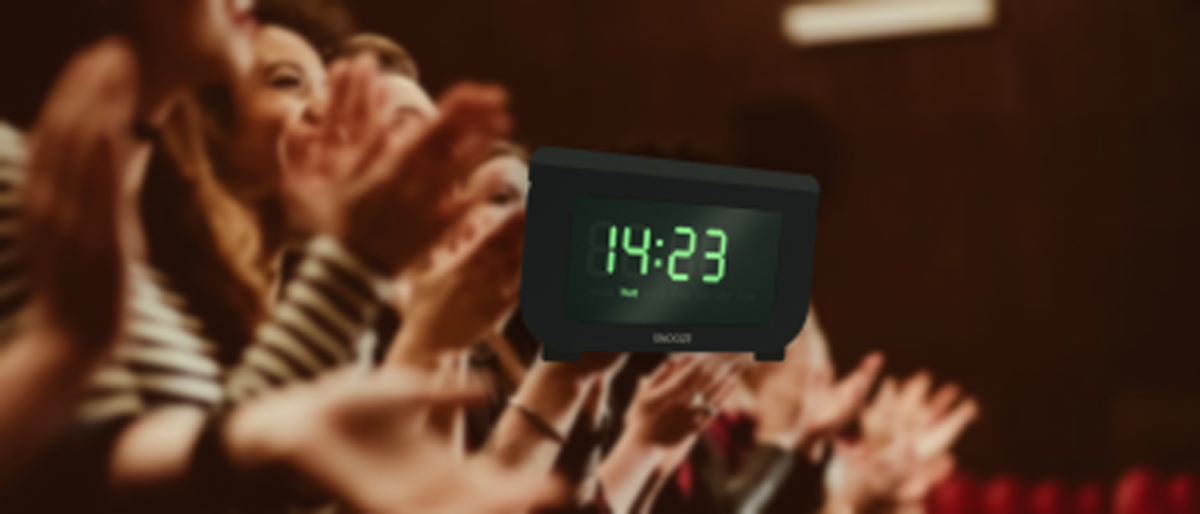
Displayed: 14h23
